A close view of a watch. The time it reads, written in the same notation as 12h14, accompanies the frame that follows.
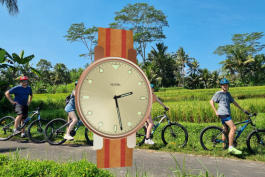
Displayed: 2h28
